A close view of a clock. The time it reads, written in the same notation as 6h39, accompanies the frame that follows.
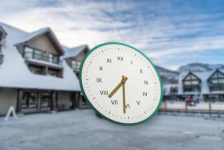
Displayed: 7h31
